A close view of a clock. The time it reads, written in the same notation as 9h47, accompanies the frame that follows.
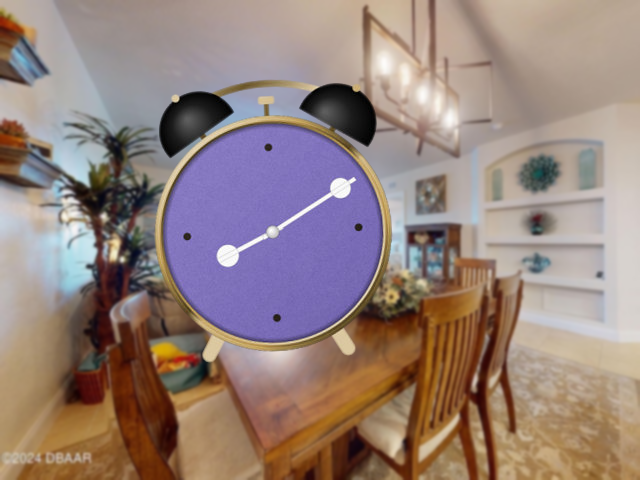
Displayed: 8h10
